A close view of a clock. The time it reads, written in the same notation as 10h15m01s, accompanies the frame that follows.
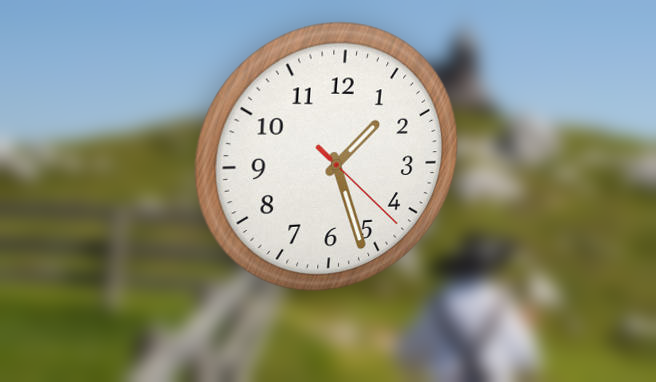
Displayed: 1h26m22s
